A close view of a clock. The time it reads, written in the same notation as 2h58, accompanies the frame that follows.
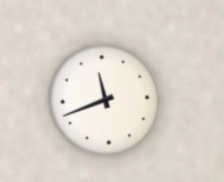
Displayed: 11h42
